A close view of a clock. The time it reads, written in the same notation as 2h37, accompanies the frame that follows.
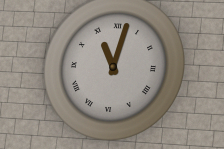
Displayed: 11h02
